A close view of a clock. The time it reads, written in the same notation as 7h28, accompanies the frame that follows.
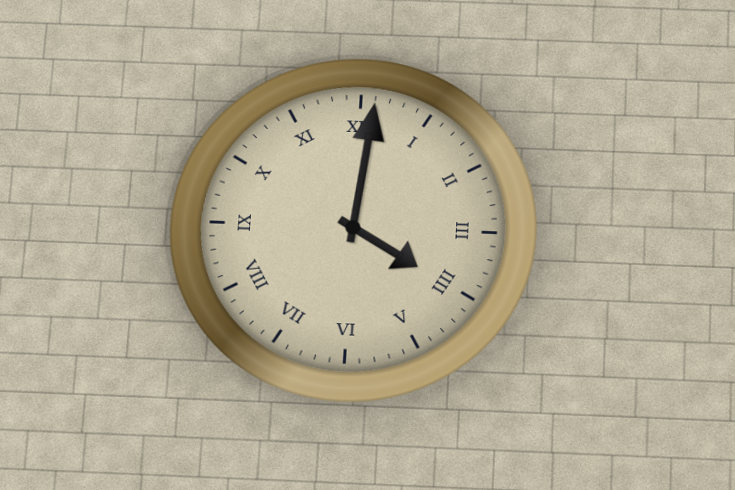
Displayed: 4h01
